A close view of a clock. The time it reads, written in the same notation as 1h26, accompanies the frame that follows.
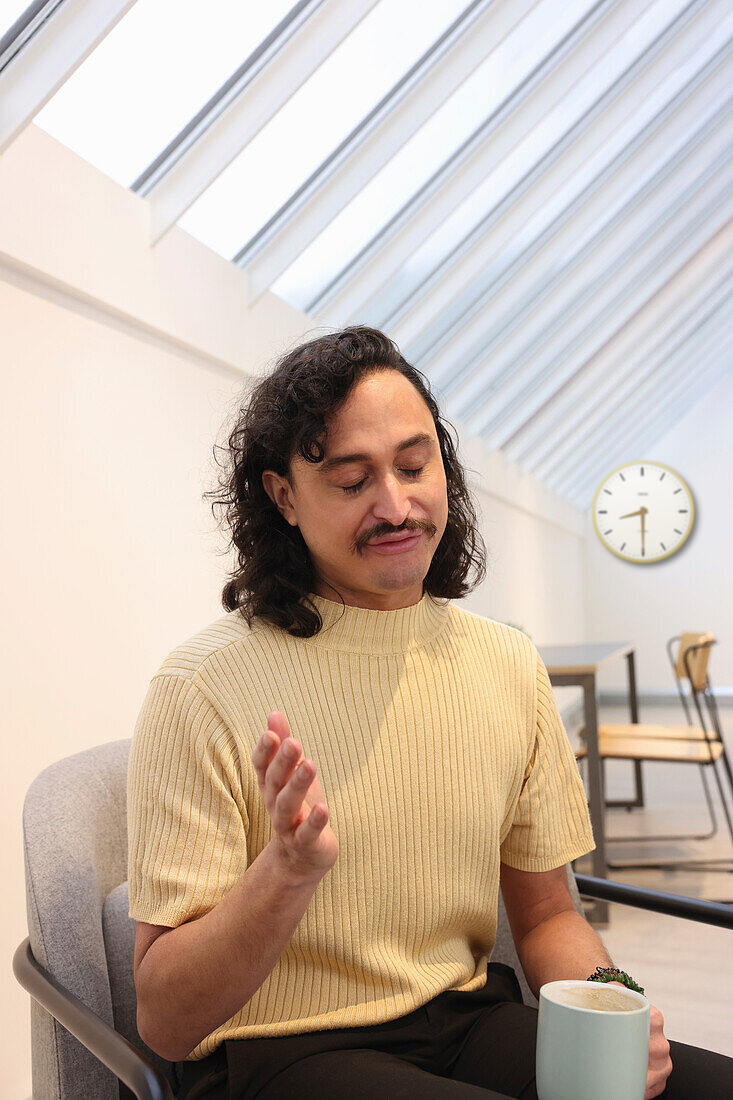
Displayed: 8h30
